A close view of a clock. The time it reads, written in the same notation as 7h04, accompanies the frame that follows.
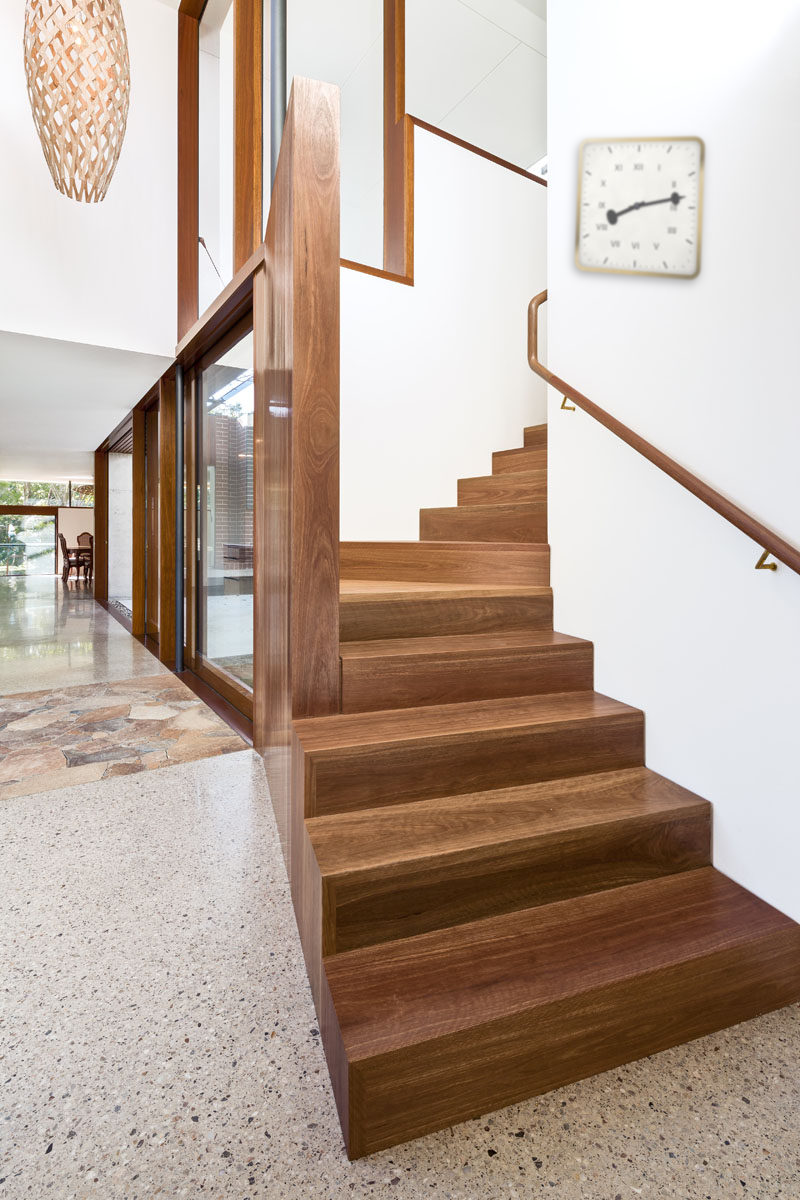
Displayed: 8h13
